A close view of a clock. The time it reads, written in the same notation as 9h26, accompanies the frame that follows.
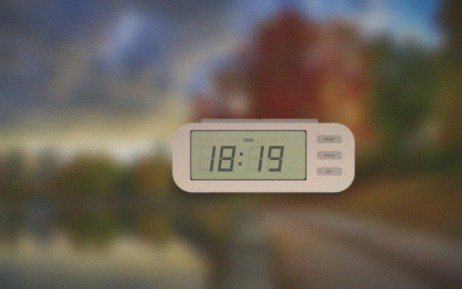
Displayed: 18h19
